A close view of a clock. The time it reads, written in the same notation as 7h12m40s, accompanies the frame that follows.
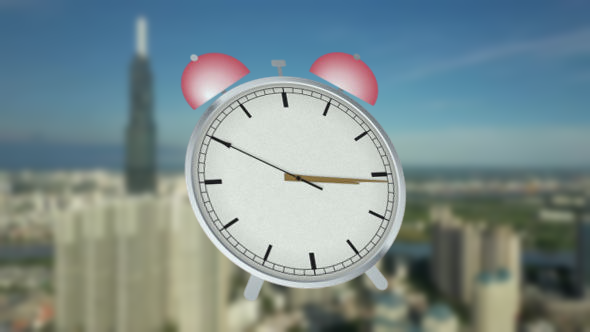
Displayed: 3h15m50s
